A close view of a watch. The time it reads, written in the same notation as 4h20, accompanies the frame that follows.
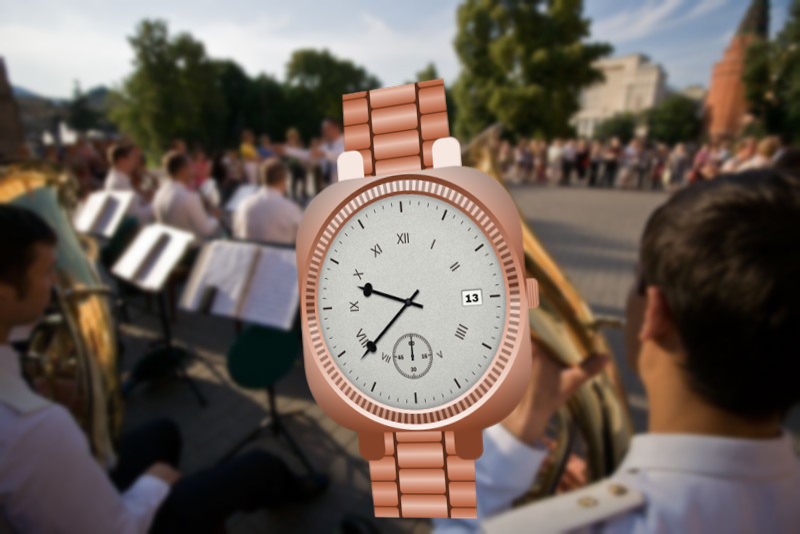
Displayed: 9h38
